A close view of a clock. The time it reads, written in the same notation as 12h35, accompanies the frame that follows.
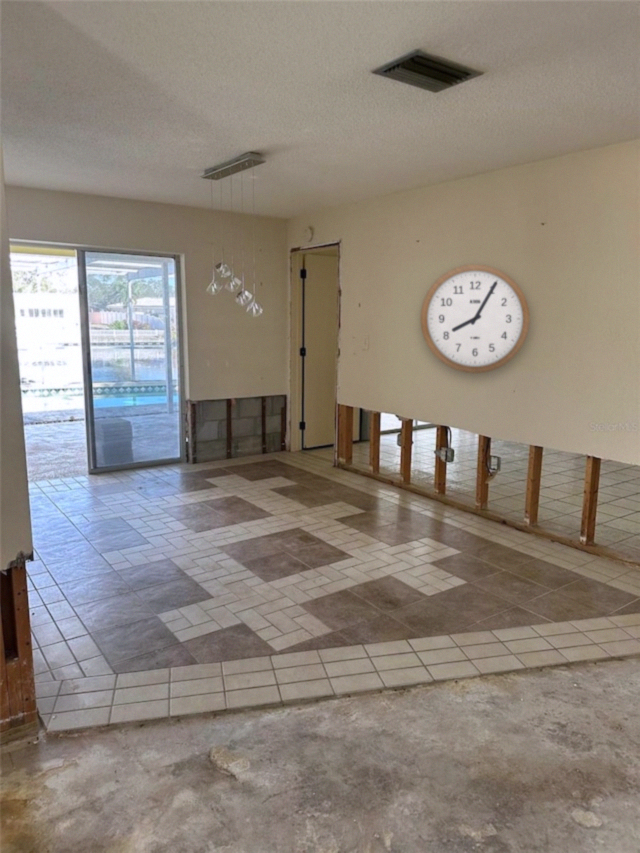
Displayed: 8h05
